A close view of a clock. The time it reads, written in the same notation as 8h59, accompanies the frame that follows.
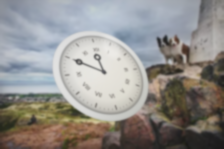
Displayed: 11h50
